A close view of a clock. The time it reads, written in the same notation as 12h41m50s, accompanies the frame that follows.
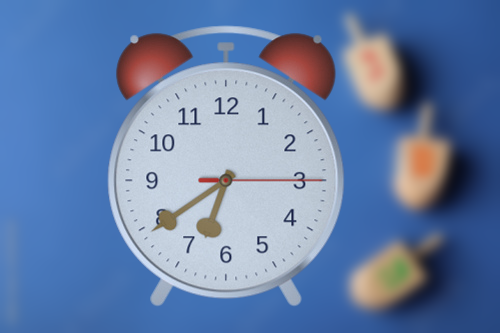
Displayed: 6h39m15s
